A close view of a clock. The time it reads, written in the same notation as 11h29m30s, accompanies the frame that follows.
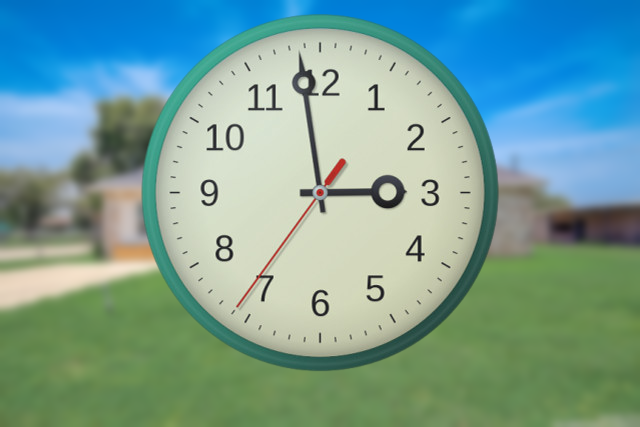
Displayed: 2h58m36s
